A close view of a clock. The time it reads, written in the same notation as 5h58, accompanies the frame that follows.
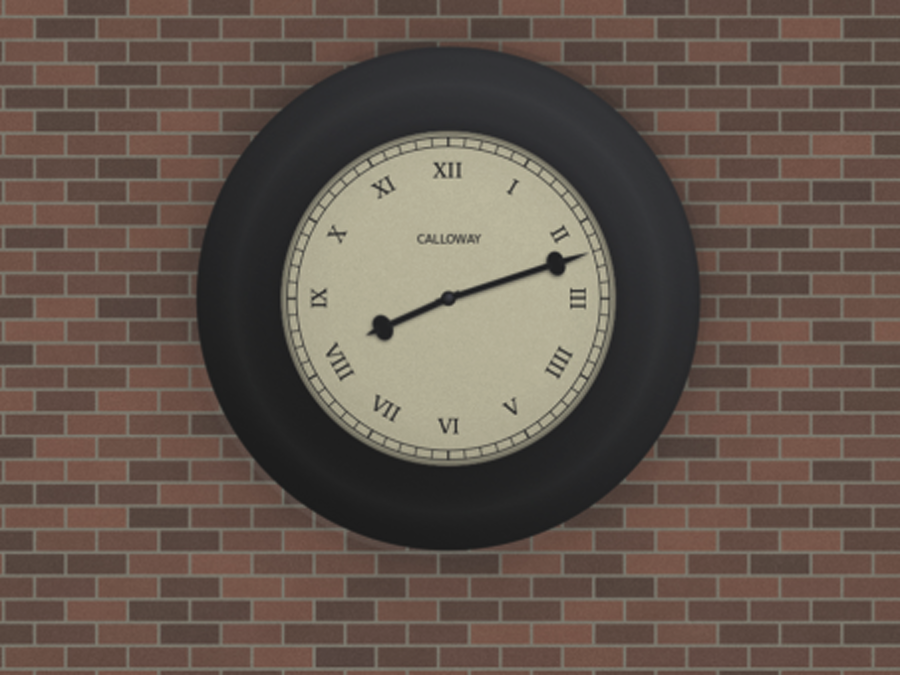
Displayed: 8h12
